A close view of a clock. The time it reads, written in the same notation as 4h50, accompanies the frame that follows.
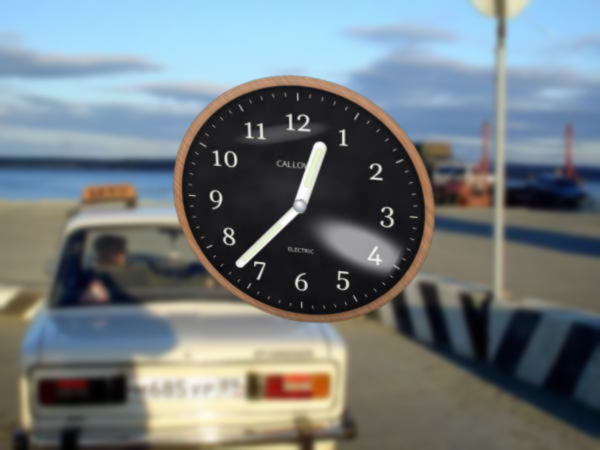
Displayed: 12h37
